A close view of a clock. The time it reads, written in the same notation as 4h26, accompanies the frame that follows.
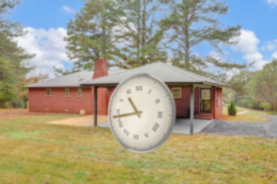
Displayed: 10h43
